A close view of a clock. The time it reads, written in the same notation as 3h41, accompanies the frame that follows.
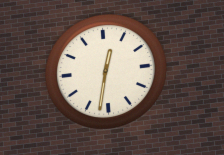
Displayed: 12h32
